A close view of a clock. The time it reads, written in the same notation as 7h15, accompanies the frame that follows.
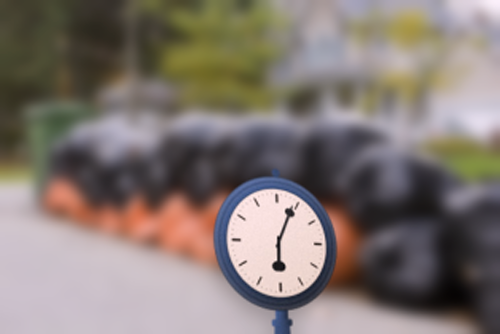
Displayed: 6h04
